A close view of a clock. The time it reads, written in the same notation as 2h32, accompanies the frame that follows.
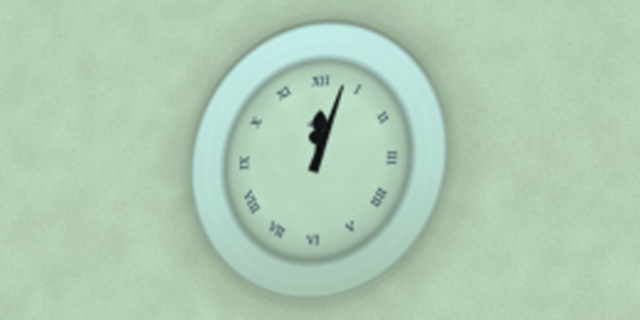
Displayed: 12h03
